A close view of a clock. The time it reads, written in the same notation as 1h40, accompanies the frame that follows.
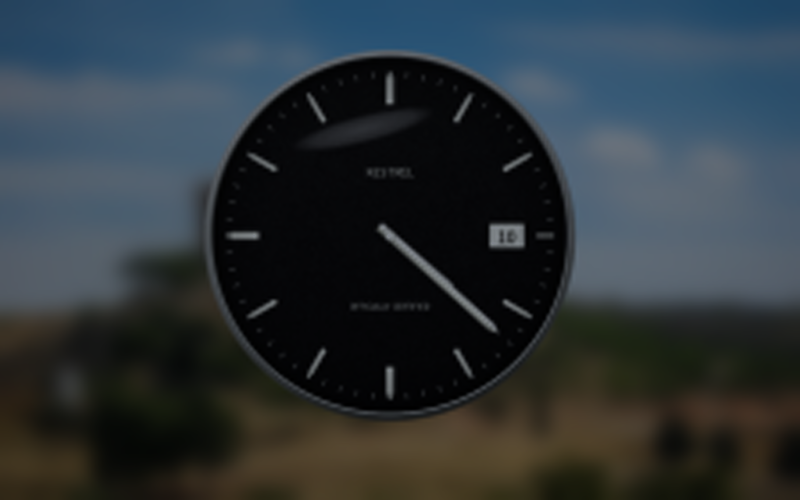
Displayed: 4h22
